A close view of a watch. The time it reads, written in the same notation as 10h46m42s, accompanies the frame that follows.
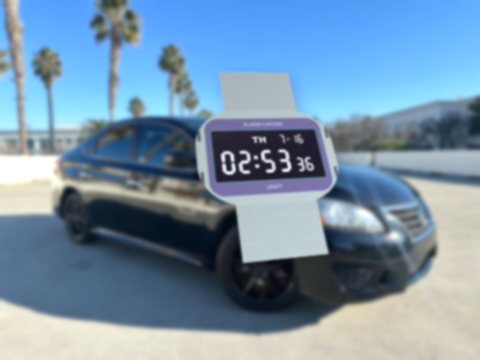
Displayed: 2h53m36s
